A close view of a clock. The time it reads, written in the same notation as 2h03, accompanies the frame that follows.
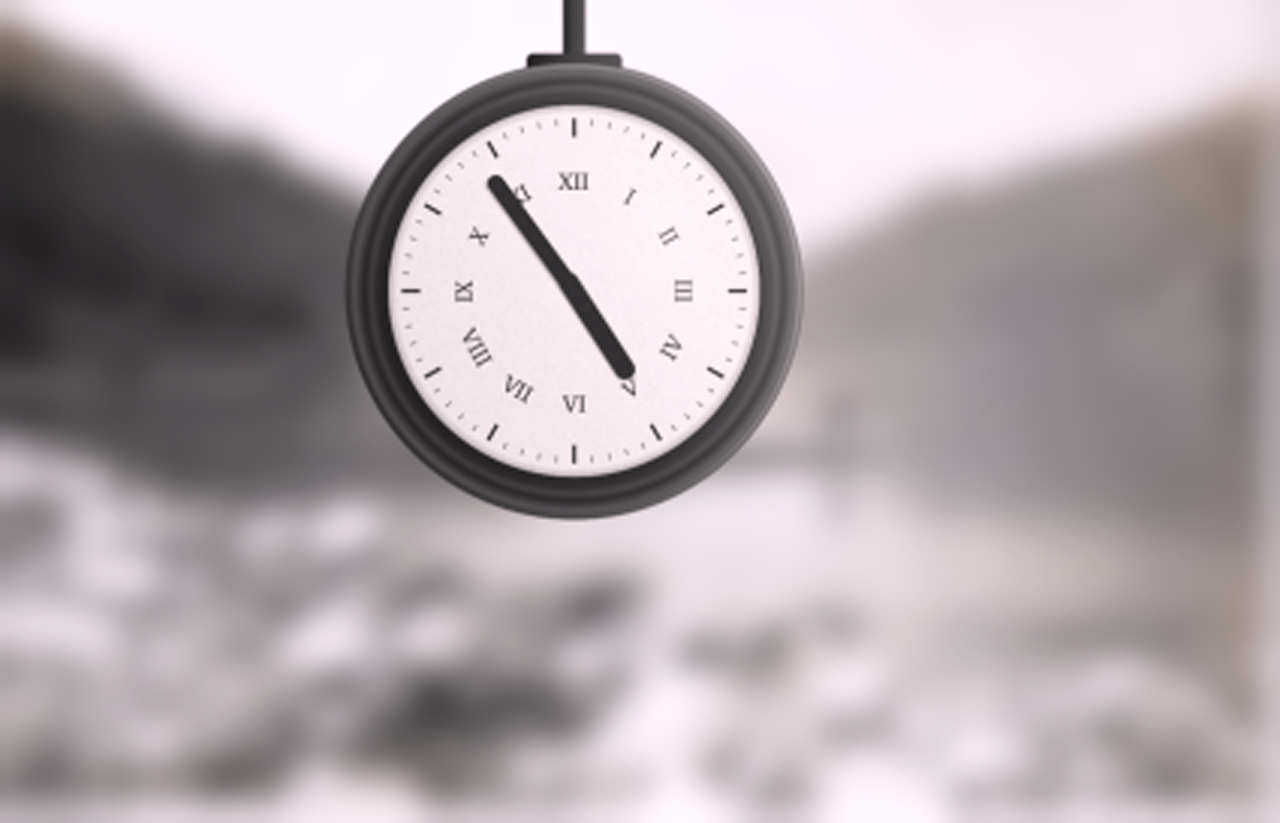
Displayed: 4h54
